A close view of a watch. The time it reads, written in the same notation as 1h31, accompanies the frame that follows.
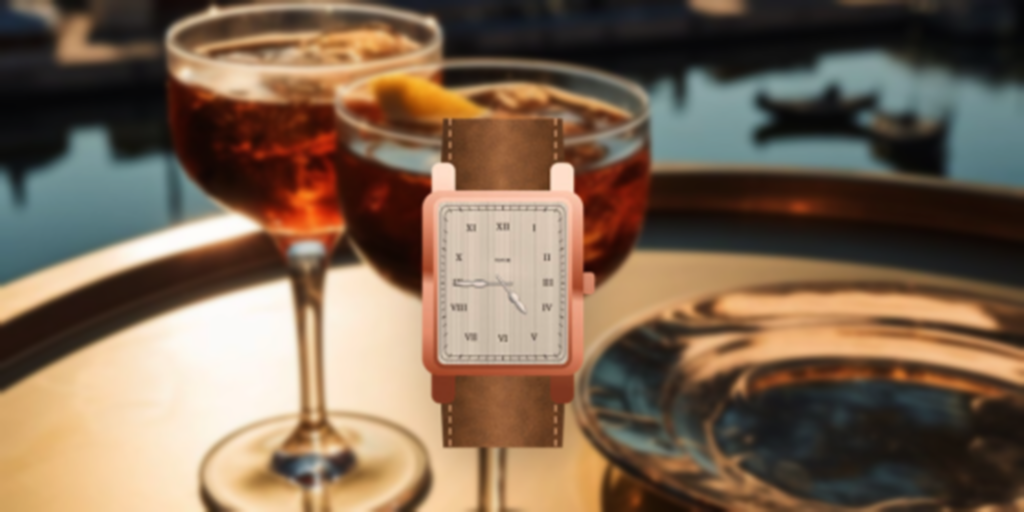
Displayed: 4h45
